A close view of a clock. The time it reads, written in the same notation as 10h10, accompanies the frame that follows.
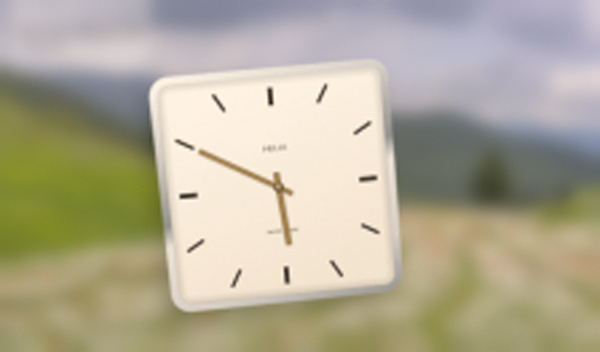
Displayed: 5h50
